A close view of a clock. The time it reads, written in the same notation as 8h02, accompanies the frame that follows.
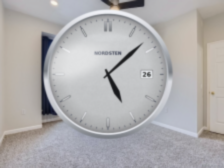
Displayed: 5h08
